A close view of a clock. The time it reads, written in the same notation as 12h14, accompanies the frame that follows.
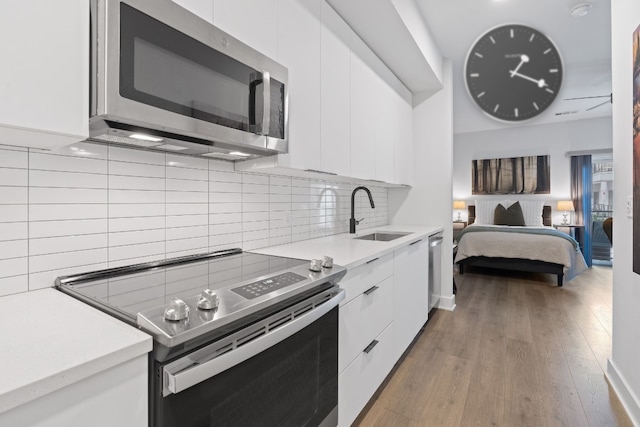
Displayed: 1h19
